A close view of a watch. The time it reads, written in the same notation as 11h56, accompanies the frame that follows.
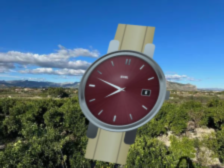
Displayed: 7h48
